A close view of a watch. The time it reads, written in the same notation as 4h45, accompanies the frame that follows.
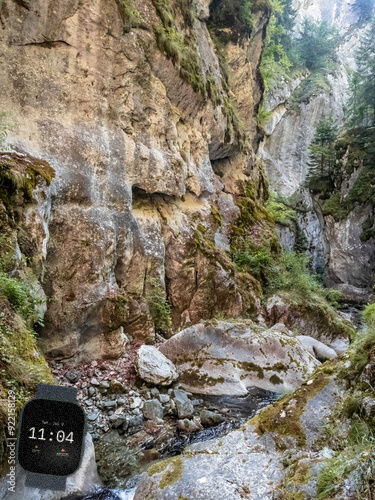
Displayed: 11h04
